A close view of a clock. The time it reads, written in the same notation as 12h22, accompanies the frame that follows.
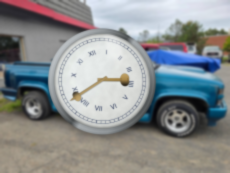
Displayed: 3h43
